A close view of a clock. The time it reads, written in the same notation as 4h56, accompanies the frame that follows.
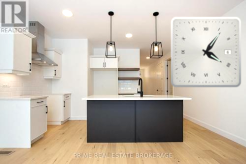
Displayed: 4h06
